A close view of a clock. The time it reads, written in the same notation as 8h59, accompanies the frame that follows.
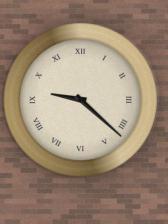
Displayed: 9h22
